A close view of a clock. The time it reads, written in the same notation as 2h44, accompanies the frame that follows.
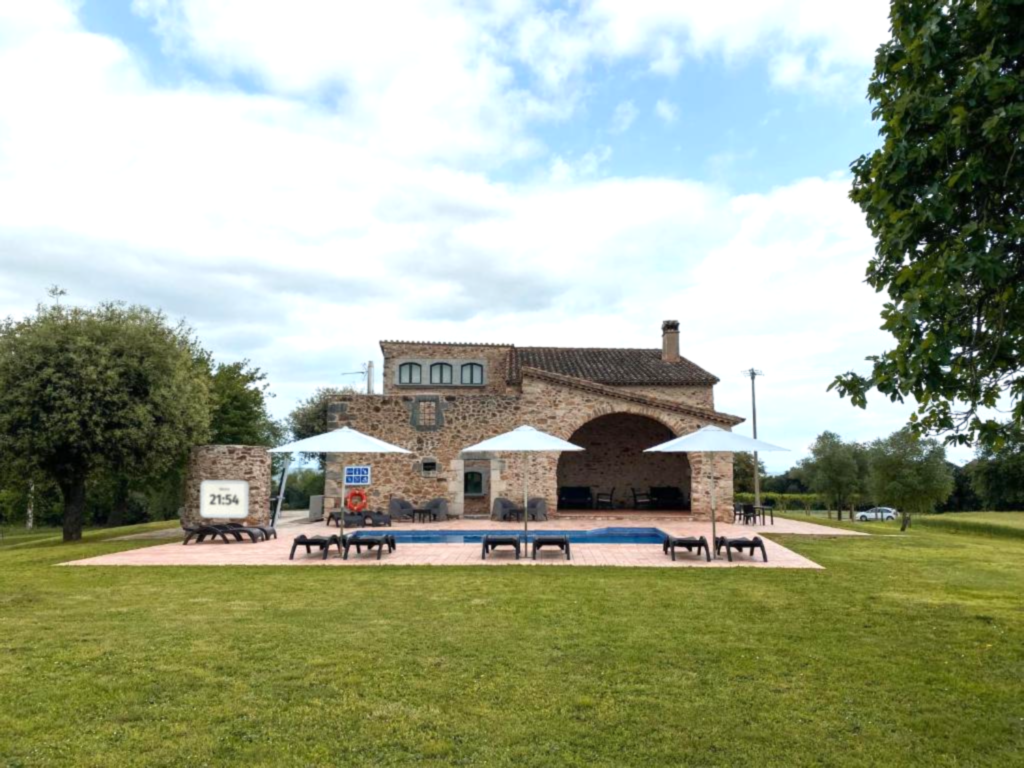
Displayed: 21h54
